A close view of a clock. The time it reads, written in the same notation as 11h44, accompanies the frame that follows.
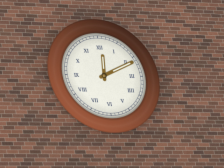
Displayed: 12h11
